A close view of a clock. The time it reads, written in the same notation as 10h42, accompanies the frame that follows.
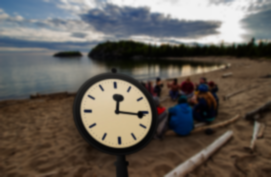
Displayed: 12h16
